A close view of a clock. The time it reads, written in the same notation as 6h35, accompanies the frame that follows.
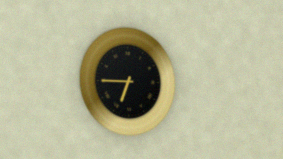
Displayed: 6h45
